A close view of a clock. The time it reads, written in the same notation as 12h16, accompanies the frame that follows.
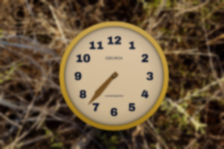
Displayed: 7h37
